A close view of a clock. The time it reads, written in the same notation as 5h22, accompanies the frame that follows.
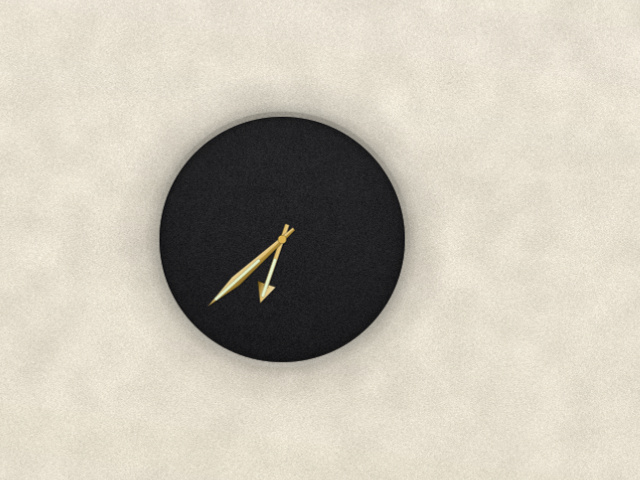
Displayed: 6h38
